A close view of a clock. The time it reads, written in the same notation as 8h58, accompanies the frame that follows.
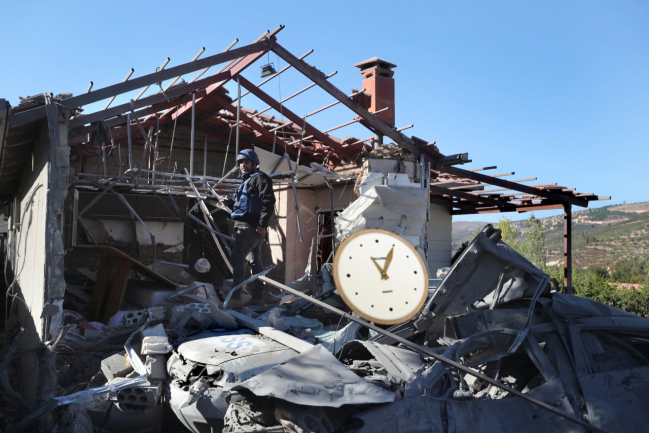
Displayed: 11h05
